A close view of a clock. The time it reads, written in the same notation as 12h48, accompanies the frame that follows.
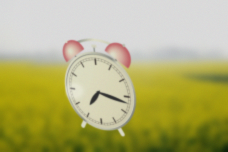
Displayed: 7h17
